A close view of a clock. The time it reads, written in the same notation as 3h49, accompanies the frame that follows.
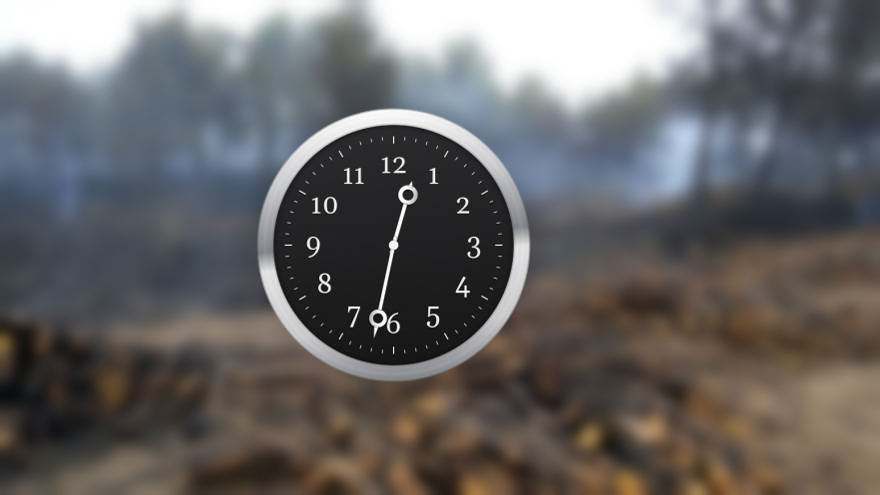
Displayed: 12h32
